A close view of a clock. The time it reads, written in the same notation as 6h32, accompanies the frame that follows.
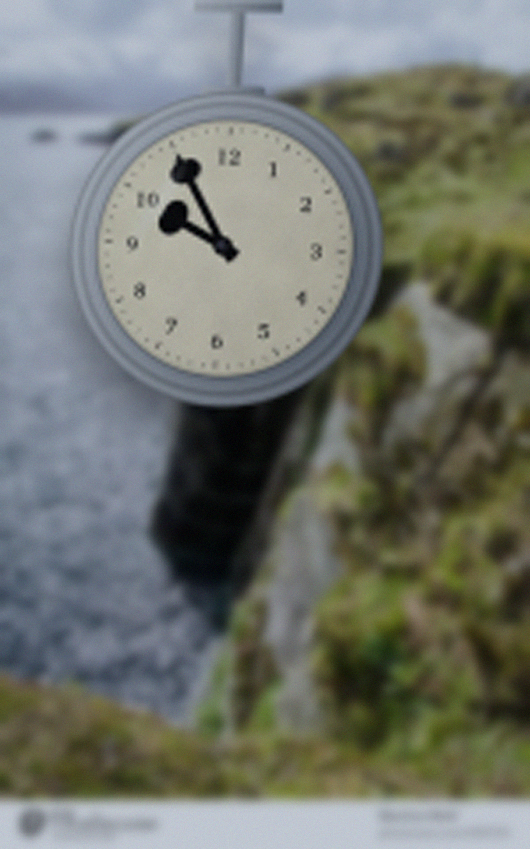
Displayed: 9h55
